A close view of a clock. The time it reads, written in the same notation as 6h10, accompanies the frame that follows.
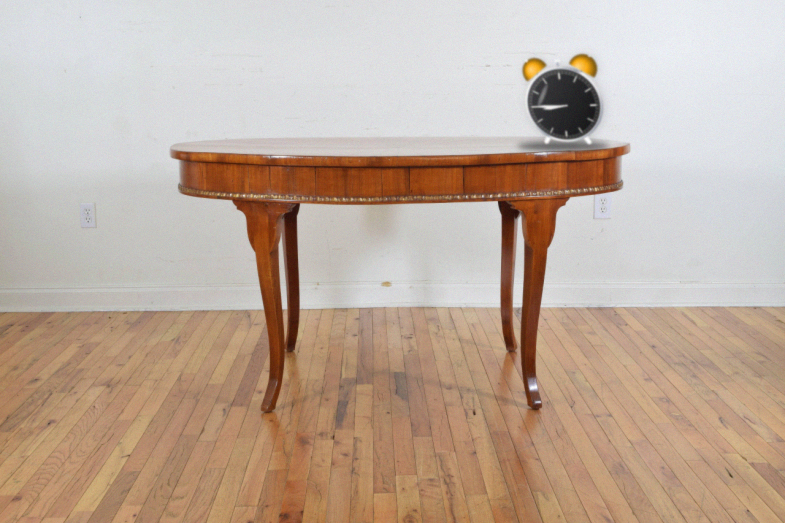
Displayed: 8h45
